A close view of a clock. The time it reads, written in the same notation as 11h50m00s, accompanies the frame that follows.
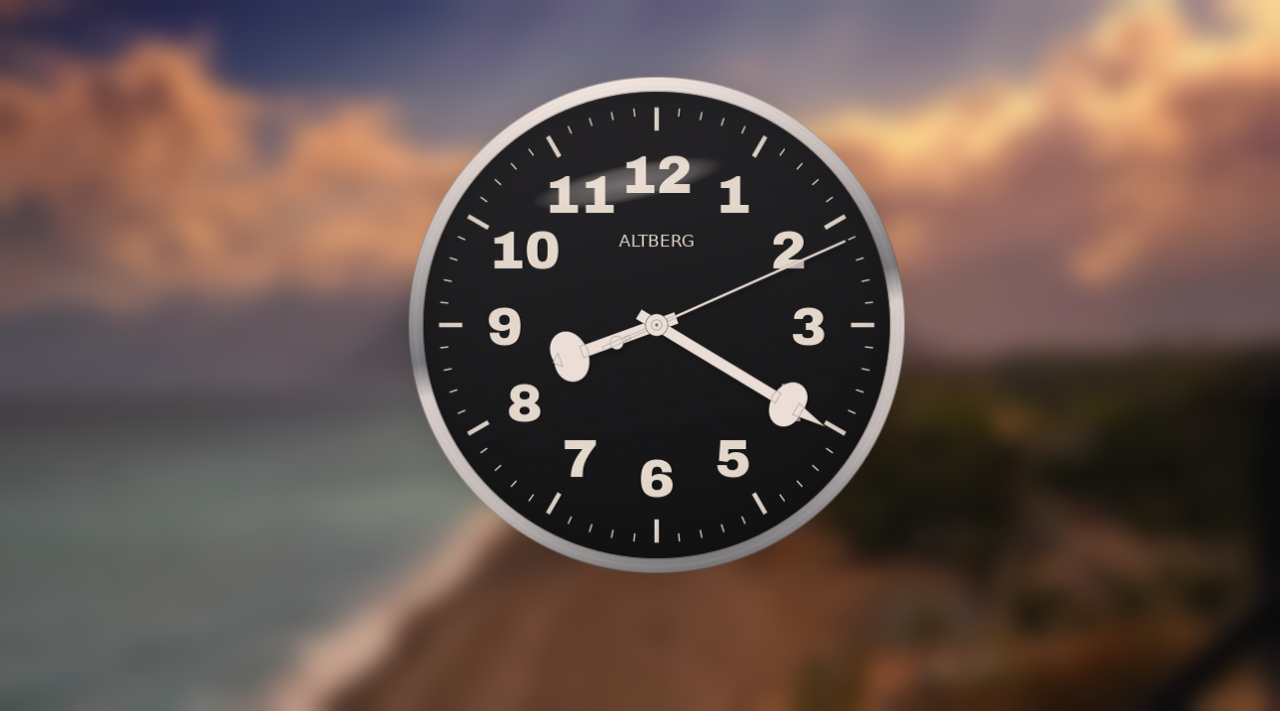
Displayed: 8h20m11s
